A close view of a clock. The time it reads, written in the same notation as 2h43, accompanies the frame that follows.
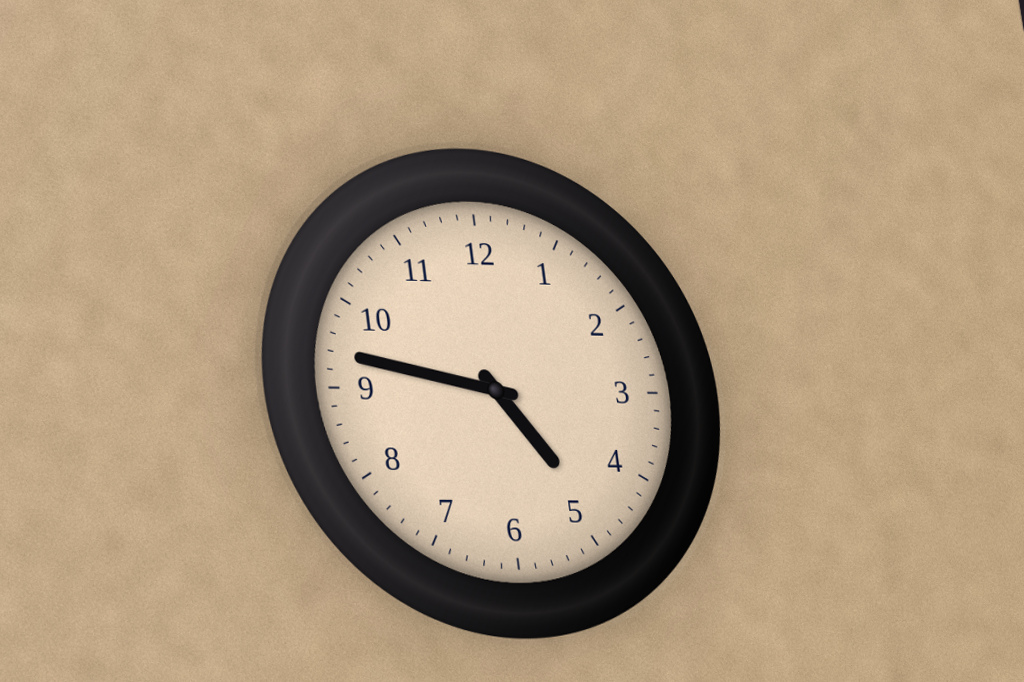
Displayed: 4h47
